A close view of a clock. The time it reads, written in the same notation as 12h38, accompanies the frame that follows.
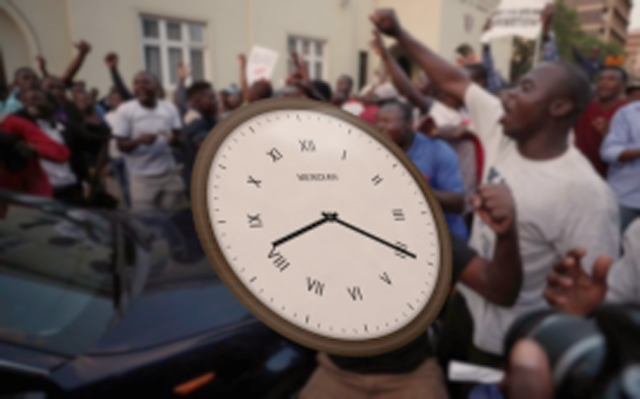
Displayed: 8h20
